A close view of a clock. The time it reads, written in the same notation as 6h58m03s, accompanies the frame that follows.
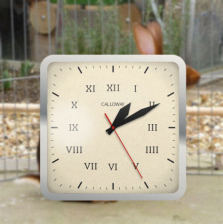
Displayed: 1h10m25s
